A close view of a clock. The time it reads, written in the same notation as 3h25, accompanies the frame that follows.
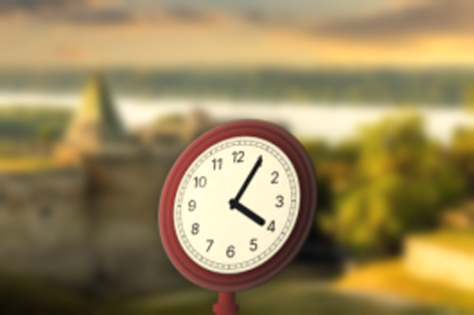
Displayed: 4h05
